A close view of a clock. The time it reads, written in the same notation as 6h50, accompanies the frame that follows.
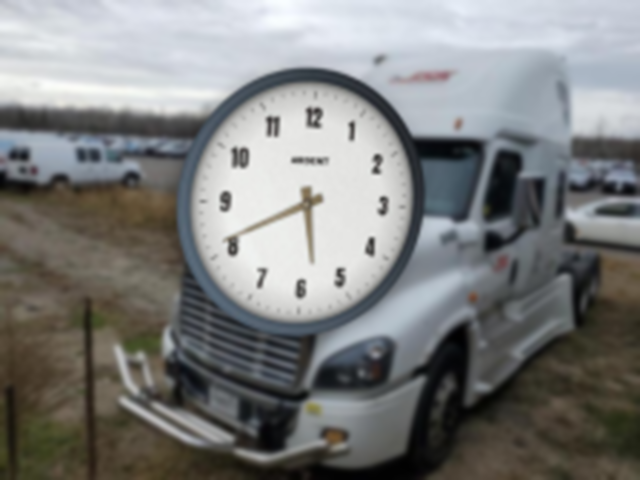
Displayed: 5h41
